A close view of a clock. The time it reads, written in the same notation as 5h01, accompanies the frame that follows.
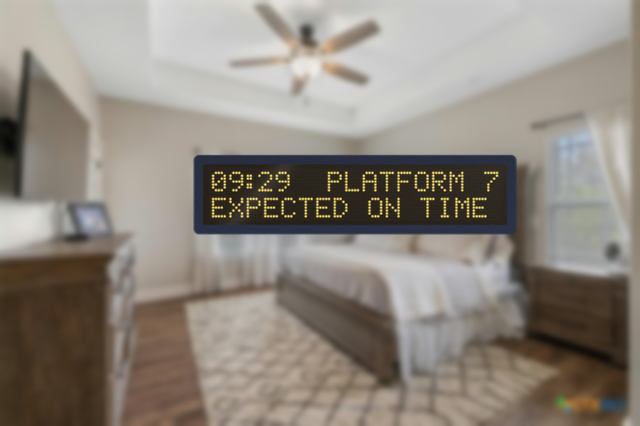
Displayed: 9h29
